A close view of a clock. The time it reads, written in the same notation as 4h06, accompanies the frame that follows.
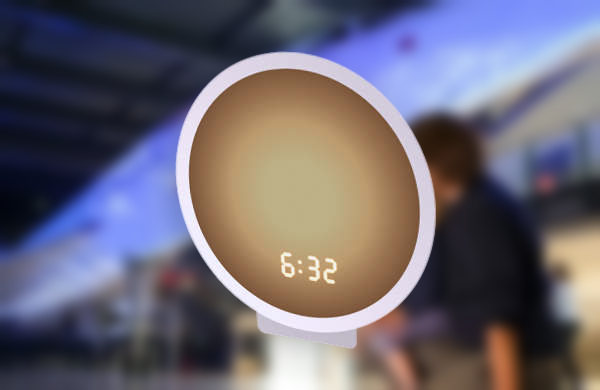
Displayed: 6h32
